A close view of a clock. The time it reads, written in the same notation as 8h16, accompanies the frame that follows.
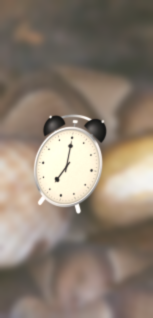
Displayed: 7h00
